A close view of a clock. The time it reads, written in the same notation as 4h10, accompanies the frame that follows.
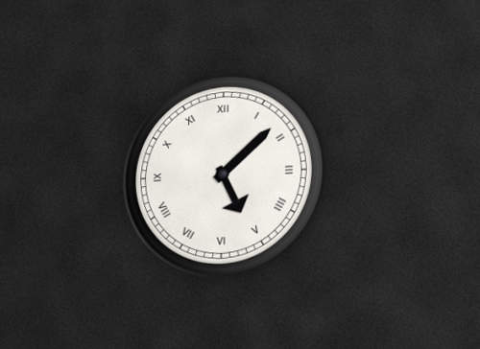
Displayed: 5h08
